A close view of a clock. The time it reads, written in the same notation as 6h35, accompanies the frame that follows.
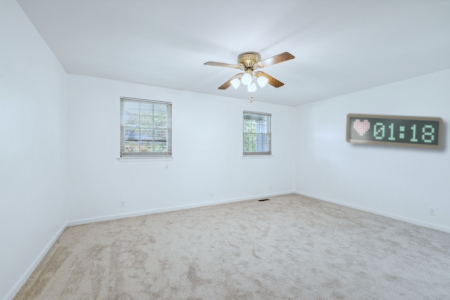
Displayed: 1h18
